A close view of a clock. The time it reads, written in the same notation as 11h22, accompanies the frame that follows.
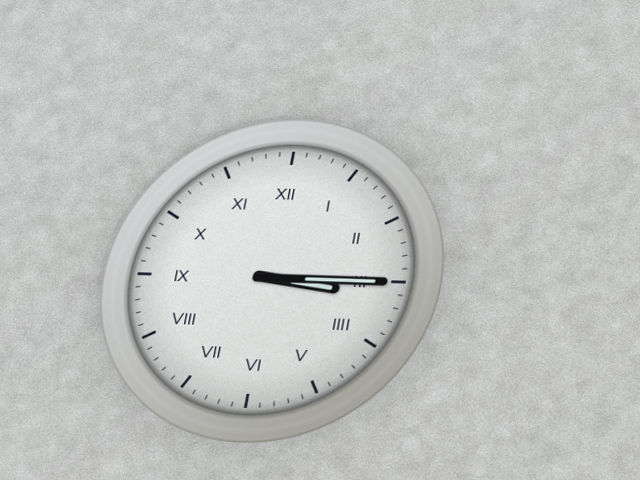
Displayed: 3h15
